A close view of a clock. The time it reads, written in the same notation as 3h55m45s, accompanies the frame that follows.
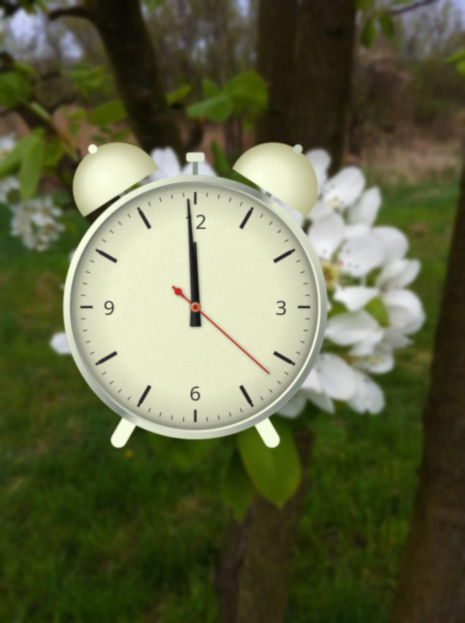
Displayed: 11h59m22s
